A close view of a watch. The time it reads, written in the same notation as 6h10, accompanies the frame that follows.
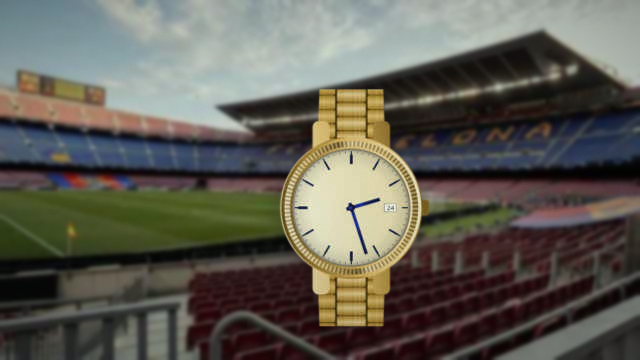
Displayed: 2h27
